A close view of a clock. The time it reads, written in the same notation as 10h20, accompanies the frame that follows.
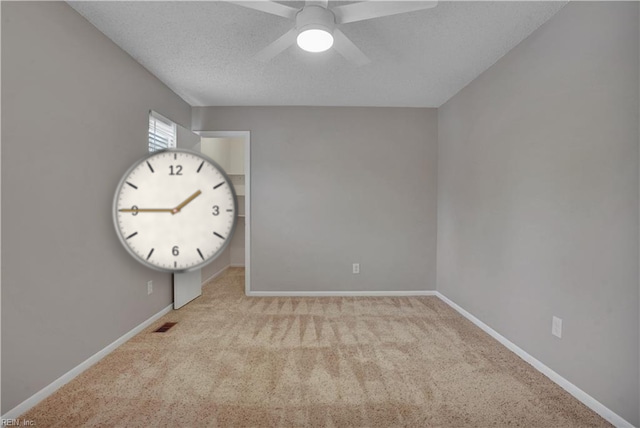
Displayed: 1h45
